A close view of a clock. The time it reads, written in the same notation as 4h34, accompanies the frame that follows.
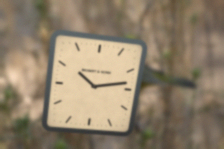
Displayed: 10h13
